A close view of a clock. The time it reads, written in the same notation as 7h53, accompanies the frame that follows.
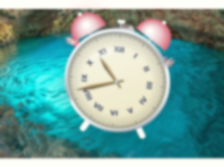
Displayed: 10h42
